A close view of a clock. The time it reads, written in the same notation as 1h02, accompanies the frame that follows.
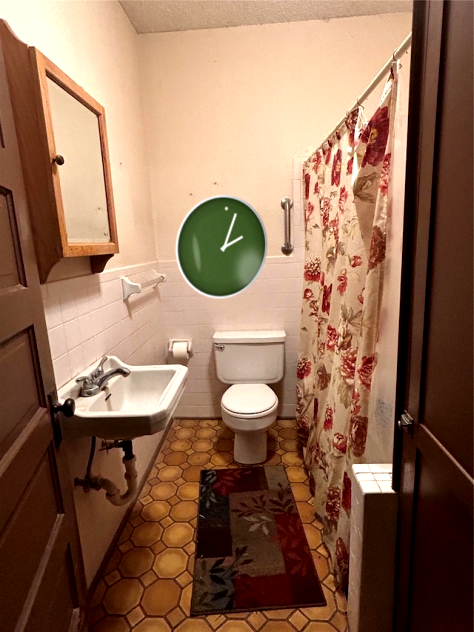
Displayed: 2h03
